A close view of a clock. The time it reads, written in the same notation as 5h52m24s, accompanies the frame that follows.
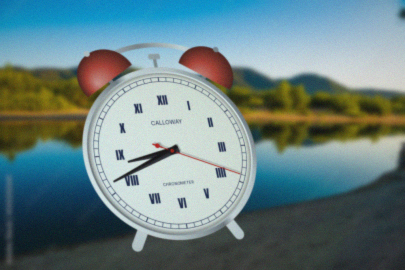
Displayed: 8h41m19s
